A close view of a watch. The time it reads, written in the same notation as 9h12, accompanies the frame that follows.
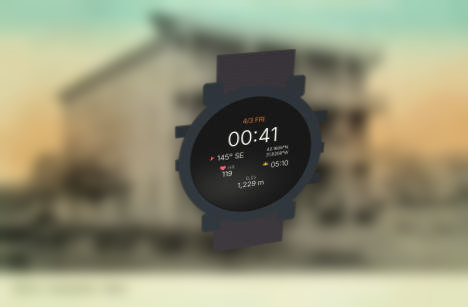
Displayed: 0h41
